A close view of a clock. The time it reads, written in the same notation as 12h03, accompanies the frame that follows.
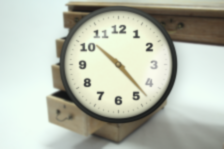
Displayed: 10h23
